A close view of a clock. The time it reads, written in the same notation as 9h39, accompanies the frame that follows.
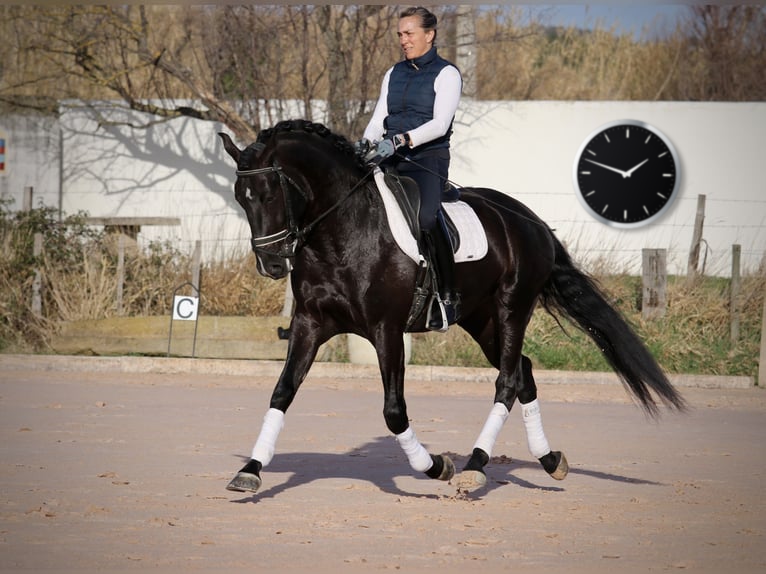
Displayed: 1h48
